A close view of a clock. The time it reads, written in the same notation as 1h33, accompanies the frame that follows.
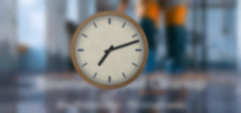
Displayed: 7h12
